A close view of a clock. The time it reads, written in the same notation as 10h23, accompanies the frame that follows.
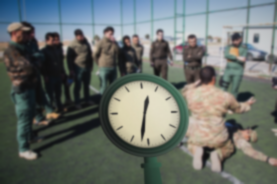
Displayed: 12h32
